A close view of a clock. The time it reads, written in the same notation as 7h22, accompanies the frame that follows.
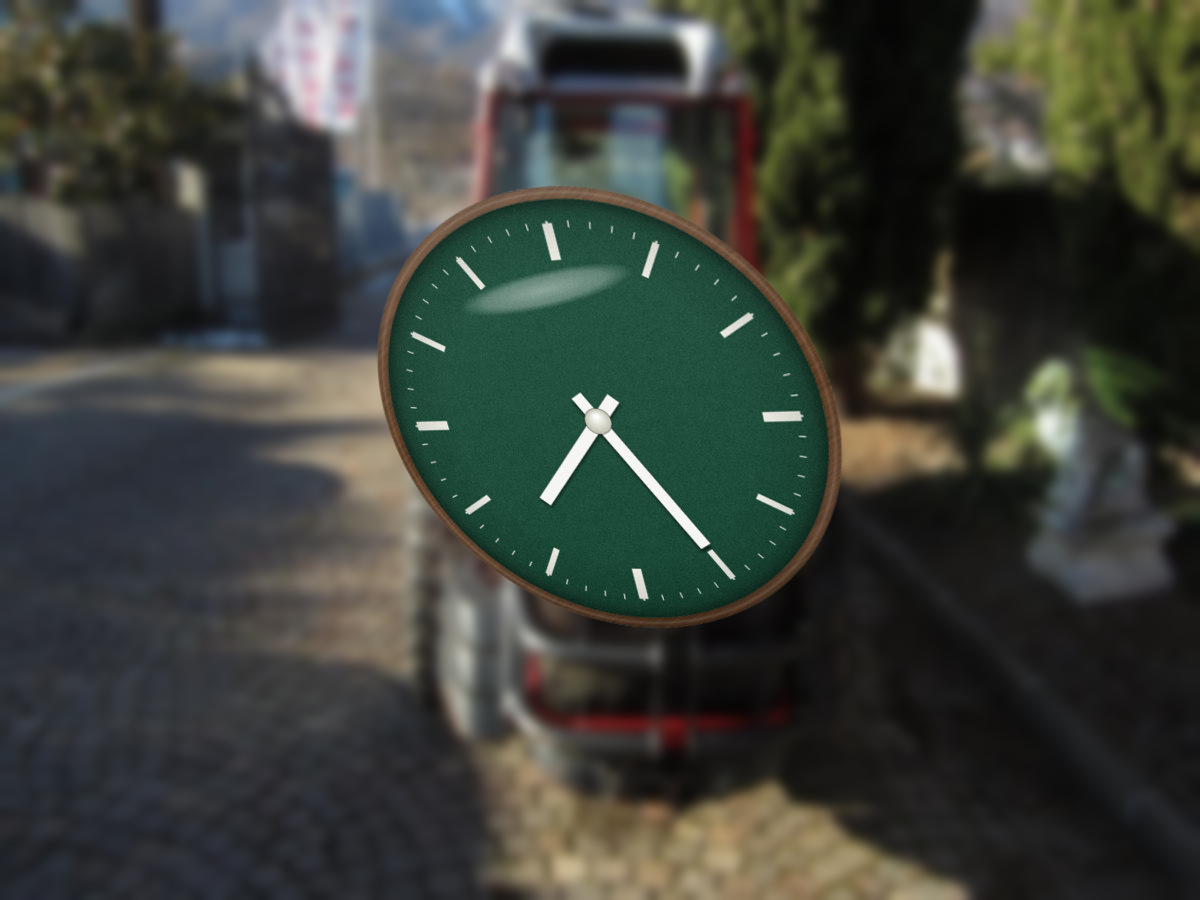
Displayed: 7h25
